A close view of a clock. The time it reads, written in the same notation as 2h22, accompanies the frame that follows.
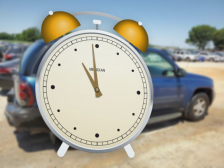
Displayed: 10h59
